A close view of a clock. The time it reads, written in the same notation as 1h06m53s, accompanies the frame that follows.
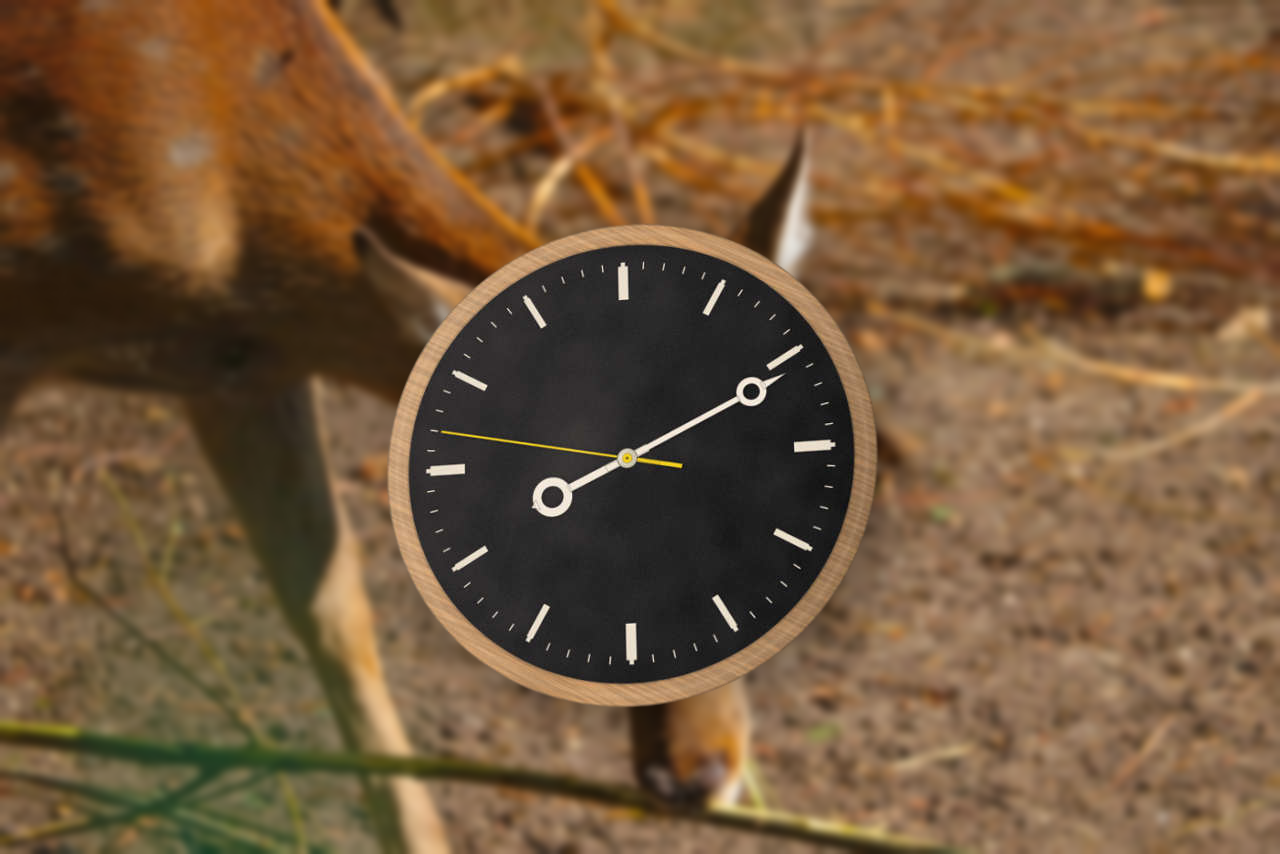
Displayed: 8h10m47s
